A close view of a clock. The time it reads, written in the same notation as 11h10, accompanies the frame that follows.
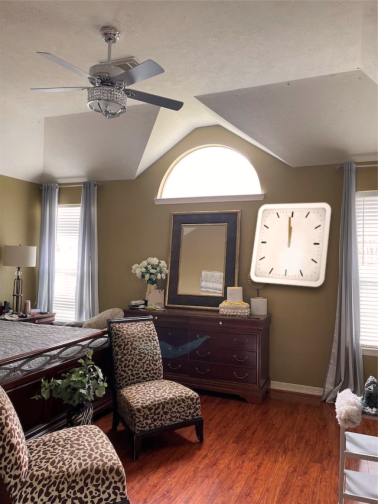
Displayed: 11h59
